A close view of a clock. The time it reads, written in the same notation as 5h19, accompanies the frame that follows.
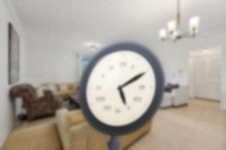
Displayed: 5h10
